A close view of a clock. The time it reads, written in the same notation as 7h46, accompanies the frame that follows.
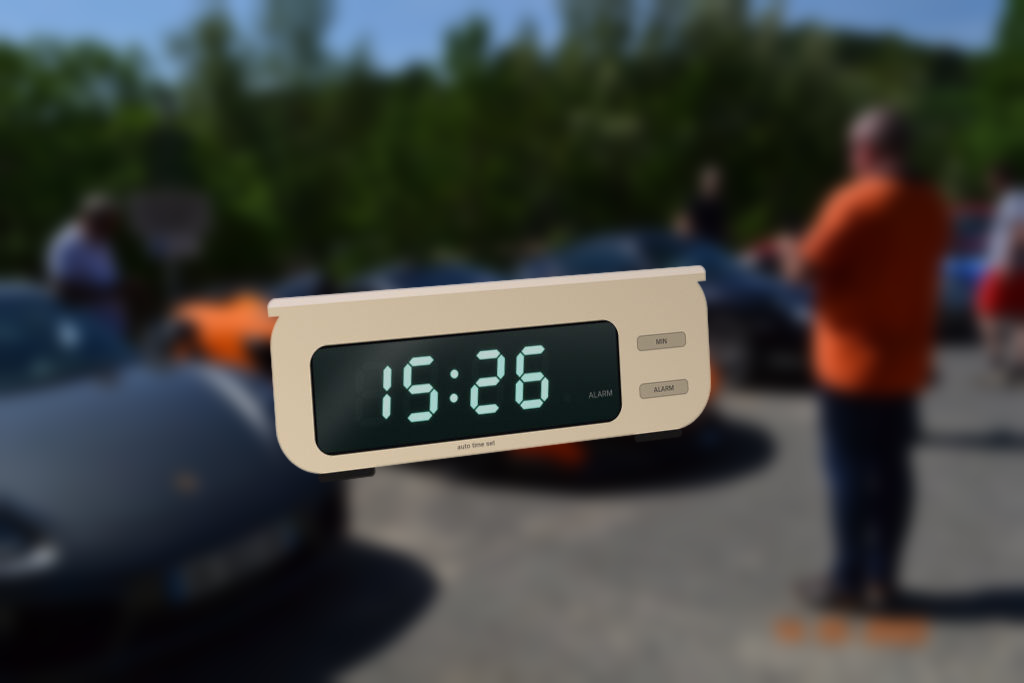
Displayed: 15h26
